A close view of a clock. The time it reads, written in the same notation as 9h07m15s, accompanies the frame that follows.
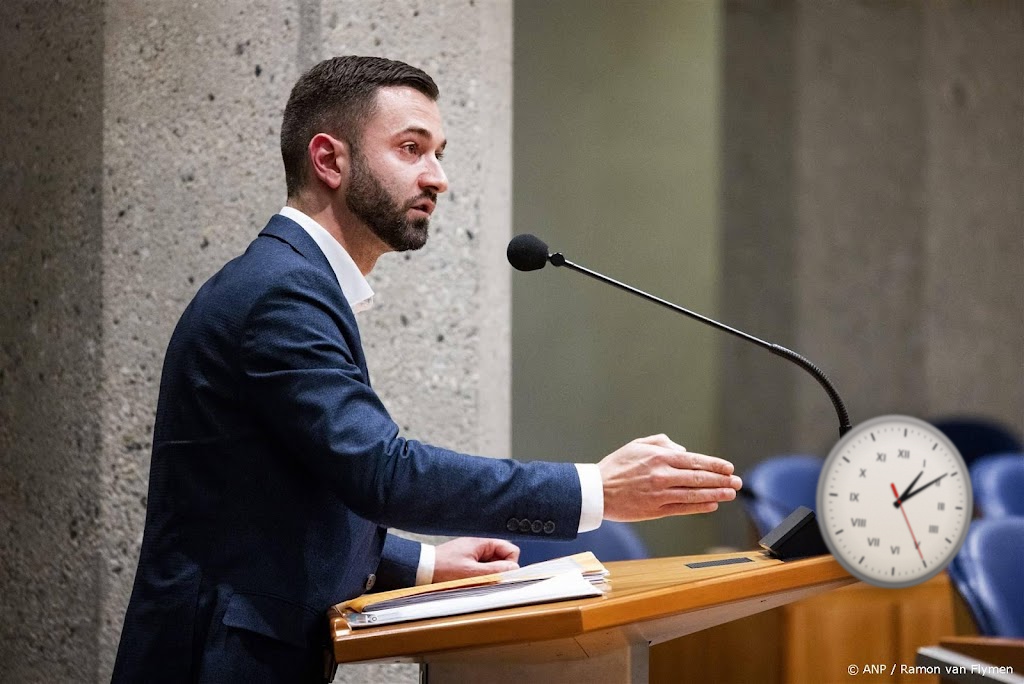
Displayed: 1h09m25s
